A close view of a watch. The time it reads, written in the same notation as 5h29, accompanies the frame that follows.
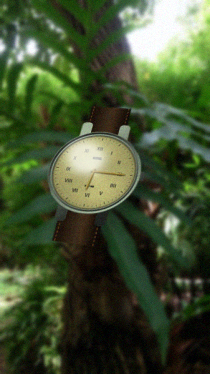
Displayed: 6h15
